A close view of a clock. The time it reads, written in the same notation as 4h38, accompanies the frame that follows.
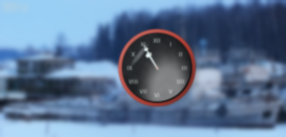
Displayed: 10h55
